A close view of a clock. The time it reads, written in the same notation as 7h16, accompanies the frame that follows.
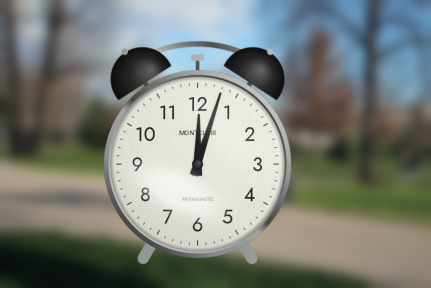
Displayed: 12h03
